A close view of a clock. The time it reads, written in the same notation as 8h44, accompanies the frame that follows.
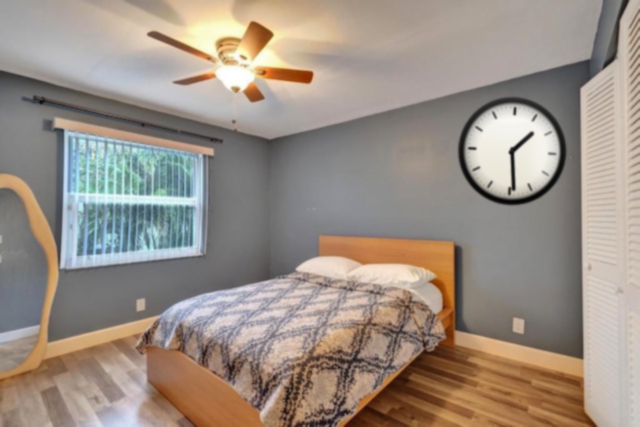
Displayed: 1h29
